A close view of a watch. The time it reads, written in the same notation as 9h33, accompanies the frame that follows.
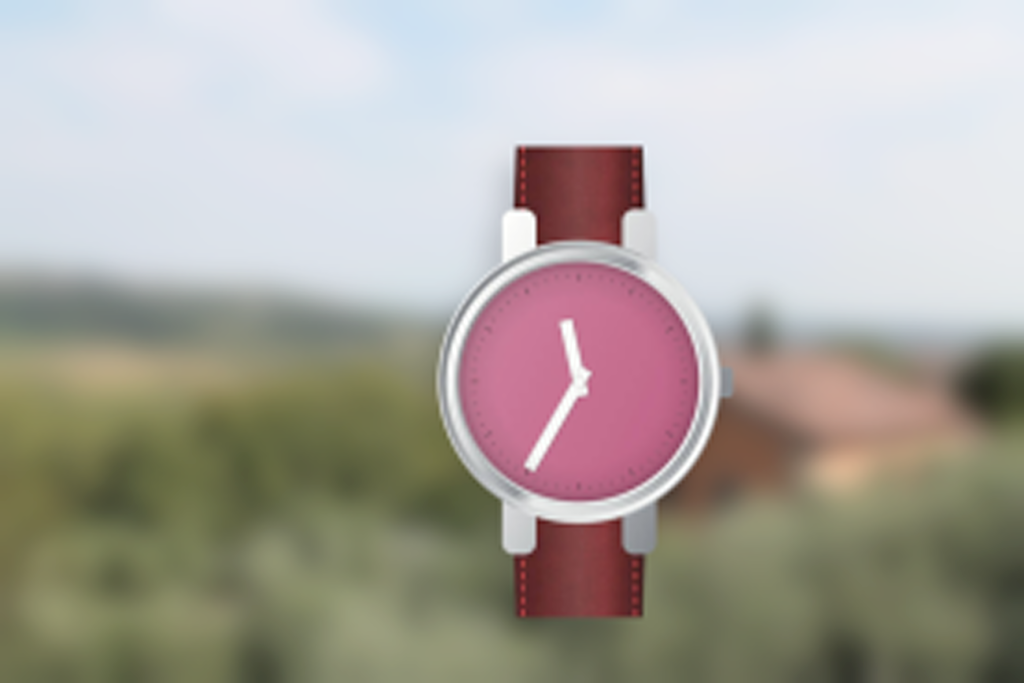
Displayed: 11h35
